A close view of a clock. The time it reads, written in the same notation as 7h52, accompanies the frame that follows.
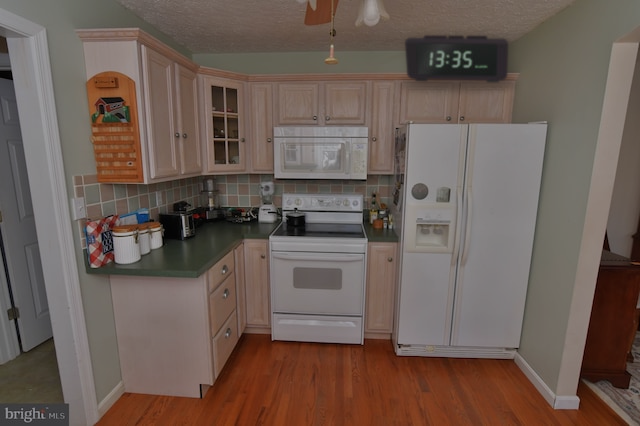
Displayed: 13h35
